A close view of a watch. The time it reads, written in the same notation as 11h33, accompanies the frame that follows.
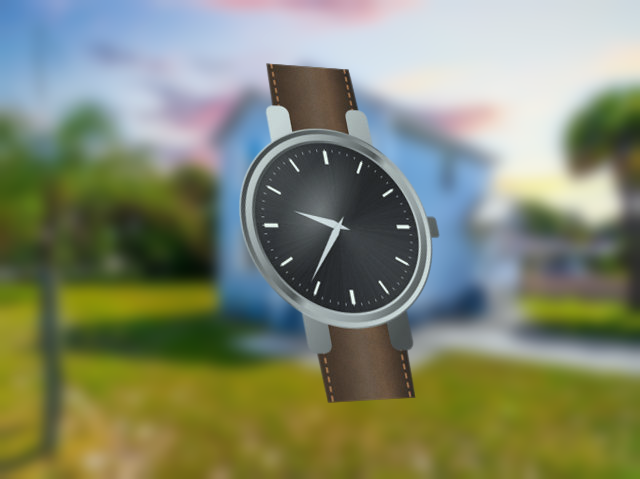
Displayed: 9h36
